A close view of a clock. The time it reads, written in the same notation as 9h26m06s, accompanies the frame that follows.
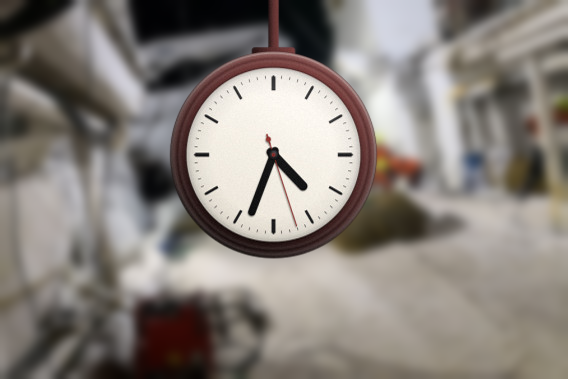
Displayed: 4h33m27s
